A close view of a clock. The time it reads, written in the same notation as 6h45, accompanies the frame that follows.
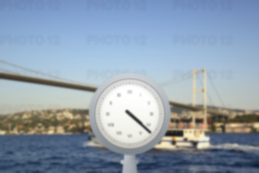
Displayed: 4h22
